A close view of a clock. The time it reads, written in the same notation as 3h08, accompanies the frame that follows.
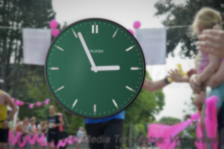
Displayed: 2h56
